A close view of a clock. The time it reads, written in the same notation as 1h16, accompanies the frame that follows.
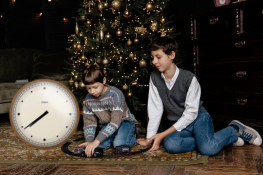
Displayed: 7h39
